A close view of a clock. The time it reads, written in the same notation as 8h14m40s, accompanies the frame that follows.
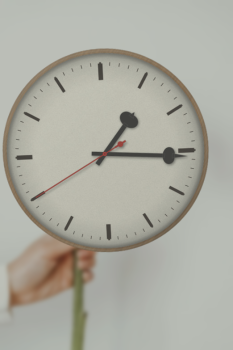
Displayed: 1h15m40s
